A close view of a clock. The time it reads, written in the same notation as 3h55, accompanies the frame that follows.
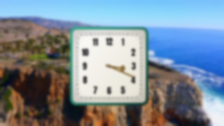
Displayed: 3h19
